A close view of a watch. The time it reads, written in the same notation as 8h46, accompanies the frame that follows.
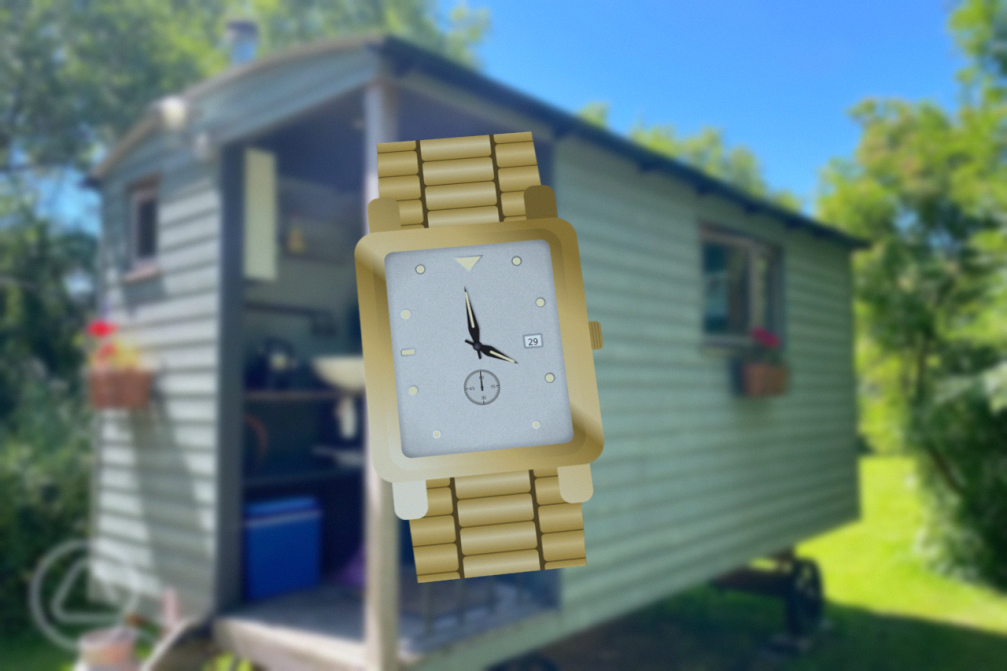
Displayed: 3h59
